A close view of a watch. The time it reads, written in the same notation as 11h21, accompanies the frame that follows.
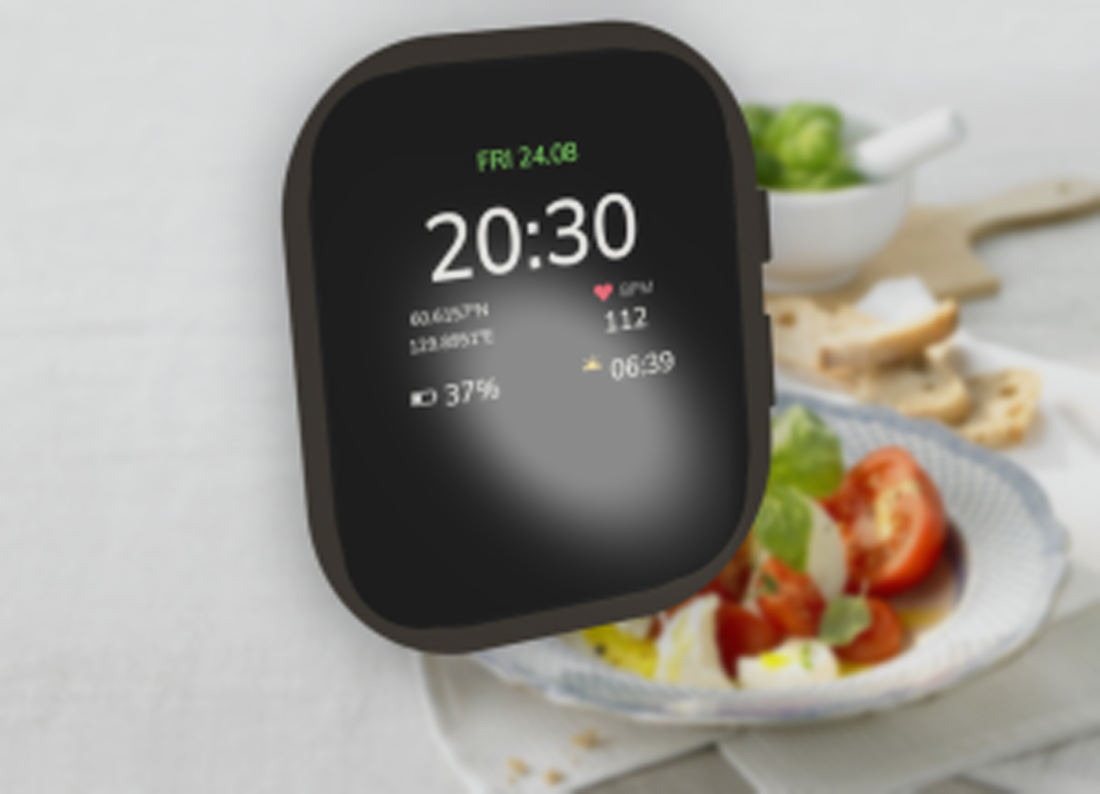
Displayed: 20h30
